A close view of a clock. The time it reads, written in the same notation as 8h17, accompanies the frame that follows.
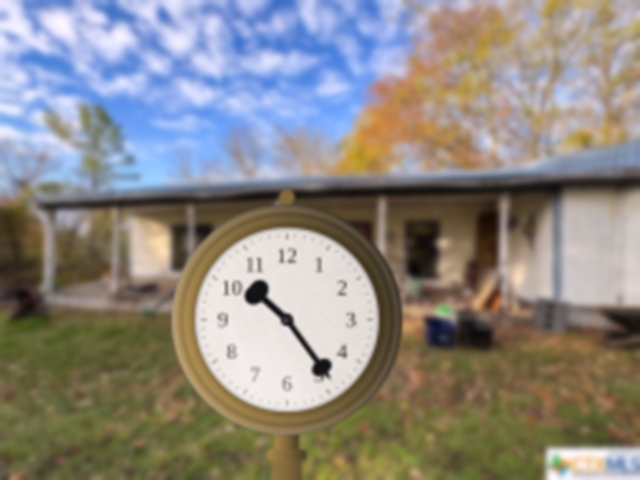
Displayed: 10h24
